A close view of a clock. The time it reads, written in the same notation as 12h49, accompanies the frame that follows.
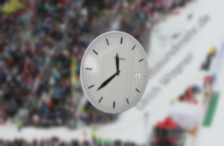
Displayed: 11h38
